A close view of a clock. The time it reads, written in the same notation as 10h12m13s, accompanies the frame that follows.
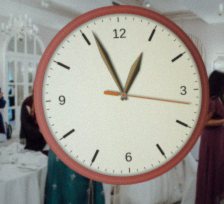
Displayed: 12h56m17s
